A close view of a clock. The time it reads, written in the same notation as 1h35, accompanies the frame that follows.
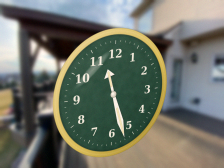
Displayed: 11h27
